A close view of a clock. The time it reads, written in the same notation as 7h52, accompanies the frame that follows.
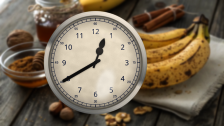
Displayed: 12h40
